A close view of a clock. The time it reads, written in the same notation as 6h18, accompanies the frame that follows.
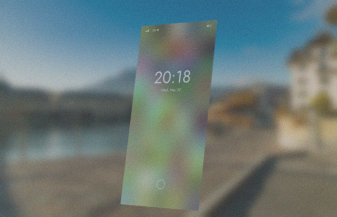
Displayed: 20h18
